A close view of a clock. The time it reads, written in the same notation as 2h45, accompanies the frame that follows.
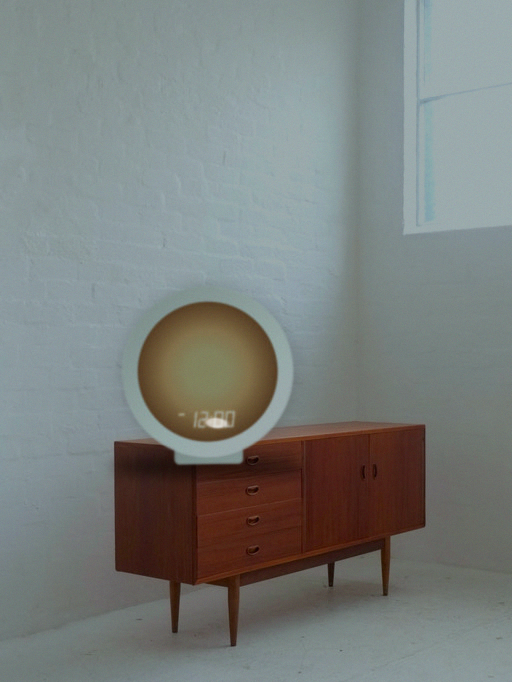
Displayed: 12h00
